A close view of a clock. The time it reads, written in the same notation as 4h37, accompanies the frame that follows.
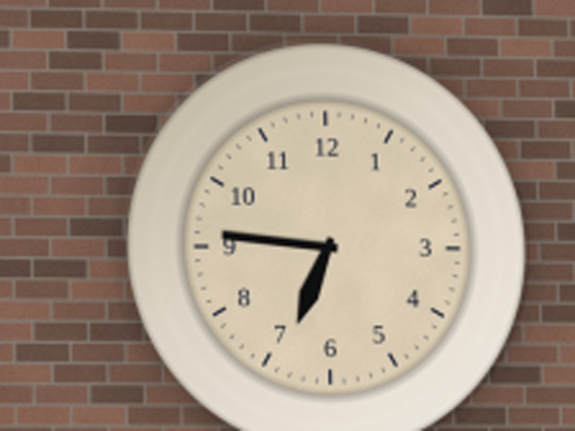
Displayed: 6h46
